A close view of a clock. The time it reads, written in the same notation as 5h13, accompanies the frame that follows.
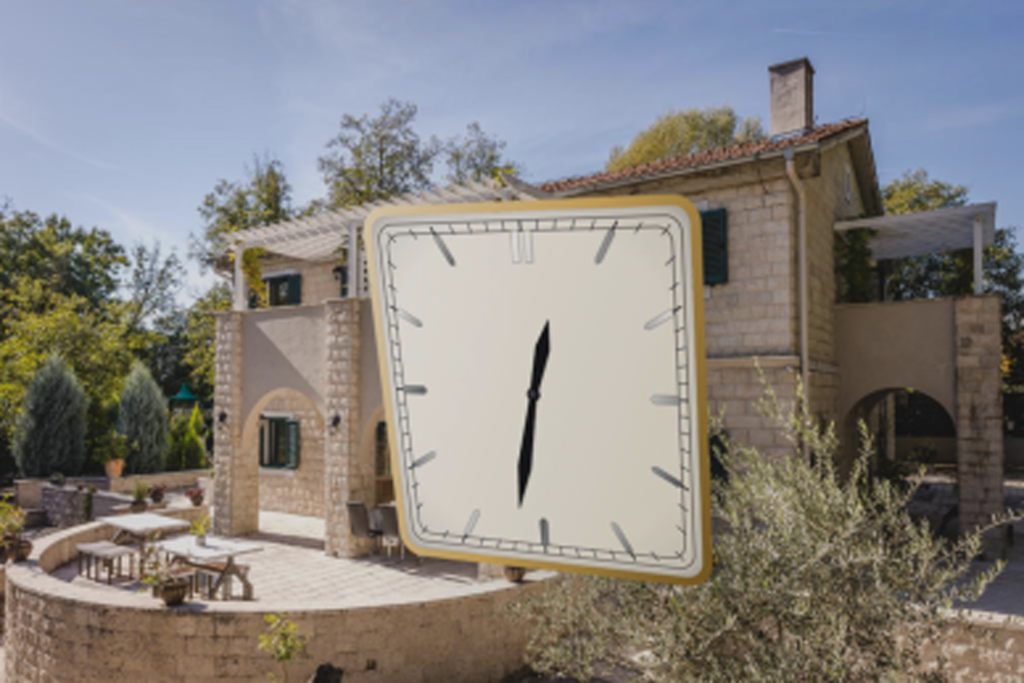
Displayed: 12h32
